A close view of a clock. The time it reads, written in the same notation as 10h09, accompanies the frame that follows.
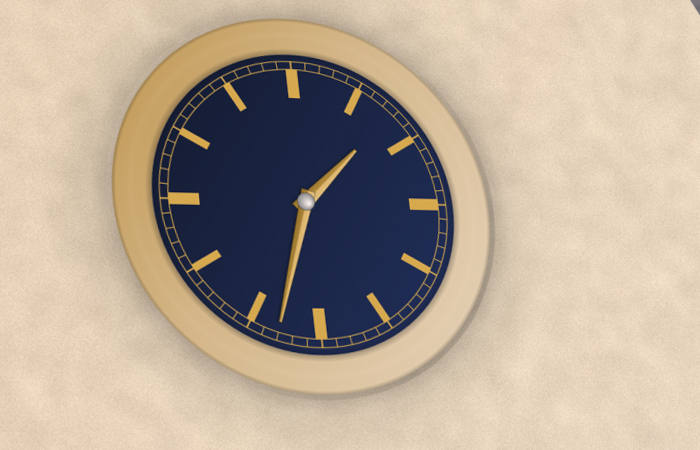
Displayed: 1h33
